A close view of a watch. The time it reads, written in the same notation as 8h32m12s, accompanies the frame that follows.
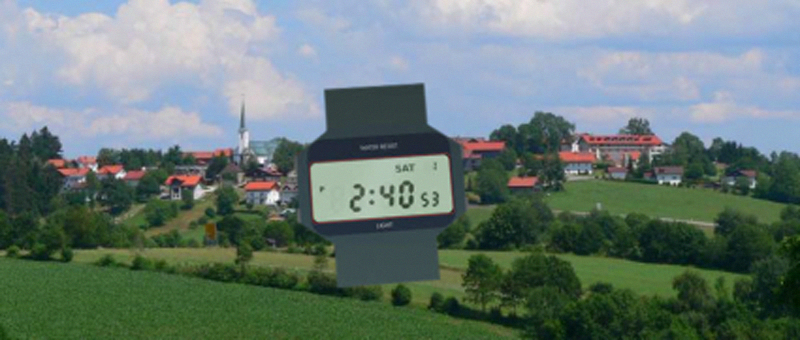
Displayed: 2h40m53s
